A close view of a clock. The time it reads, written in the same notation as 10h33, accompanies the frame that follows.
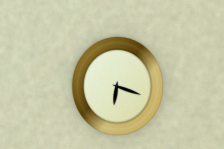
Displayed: 6h18
